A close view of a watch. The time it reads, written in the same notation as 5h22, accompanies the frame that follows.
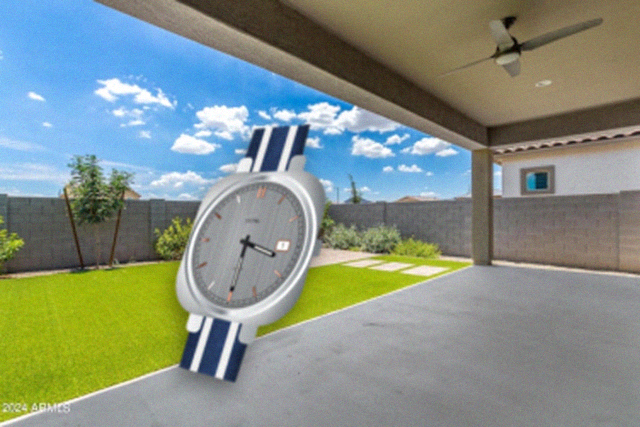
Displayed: 3h30
